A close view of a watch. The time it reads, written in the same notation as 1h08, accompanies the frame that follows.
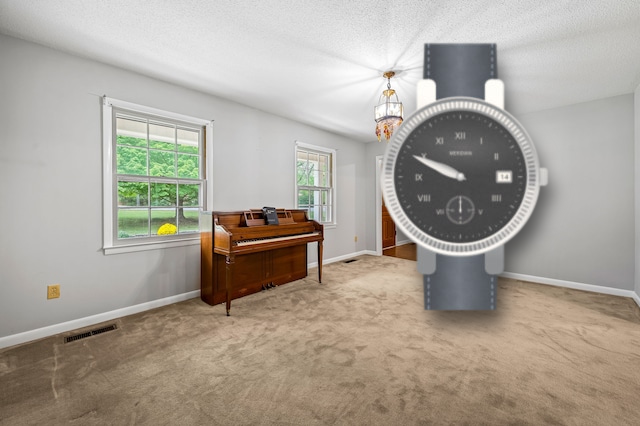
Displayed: 9h49
